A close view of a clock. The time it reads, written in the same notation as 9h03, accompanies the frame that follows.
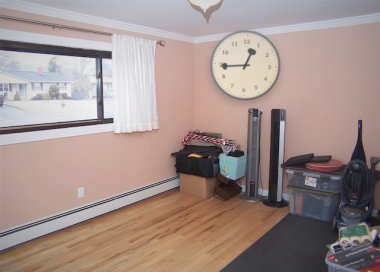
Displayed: 12h44
